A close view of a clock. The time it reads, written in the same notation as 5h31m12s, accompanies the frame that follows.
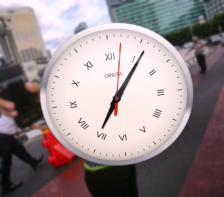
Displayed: 7h06m02s
